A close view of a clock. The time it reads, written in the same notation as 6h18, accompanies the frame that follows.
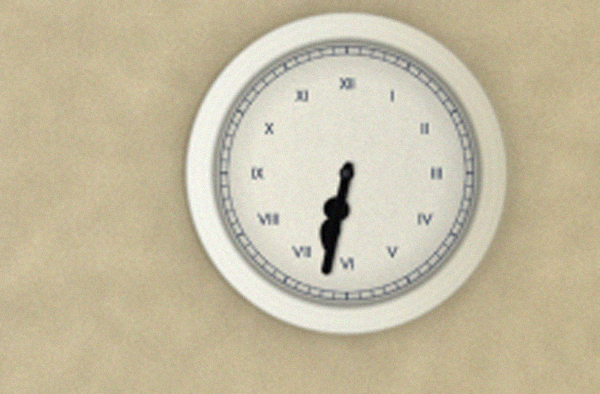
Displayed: 6h32
